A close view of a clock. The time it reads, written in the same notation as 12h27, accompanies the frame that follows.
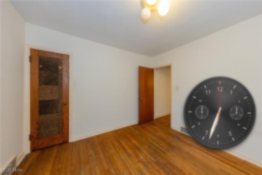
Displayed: 6h33
